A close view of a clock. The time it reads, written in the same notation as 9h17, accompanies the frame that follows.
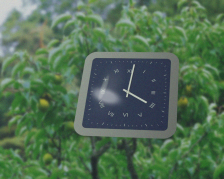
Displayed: 4h01
